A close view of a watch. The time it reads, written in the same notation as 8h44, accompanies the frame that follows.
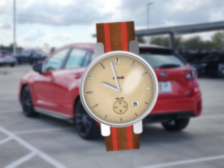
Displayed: 9h58
